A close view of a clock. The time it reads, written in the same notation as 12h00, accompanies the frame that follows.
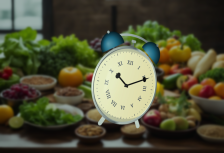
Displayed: 10h11
